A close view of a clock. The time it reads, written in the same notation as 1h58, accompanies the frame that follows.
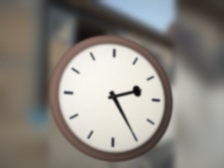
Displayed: 2h25
